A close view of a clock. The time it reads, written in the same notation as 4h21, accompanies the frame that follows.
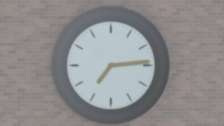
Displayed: 7h14
